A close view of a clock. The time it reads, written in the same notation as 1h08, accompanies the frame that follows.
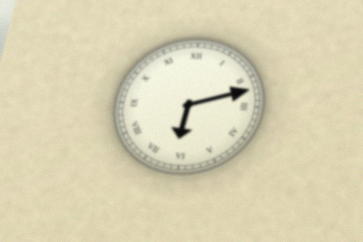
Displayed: 6h12
